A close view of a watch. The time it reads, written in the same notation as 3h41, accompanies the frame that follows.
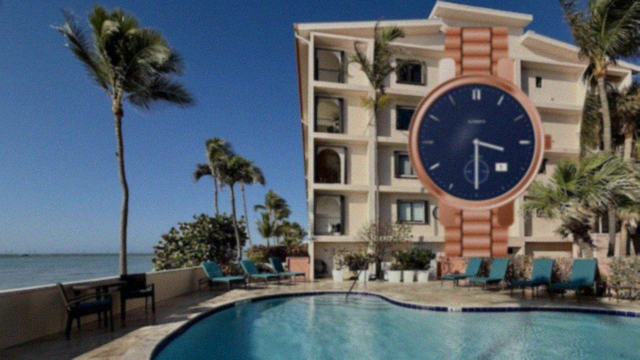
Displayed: 3h30
